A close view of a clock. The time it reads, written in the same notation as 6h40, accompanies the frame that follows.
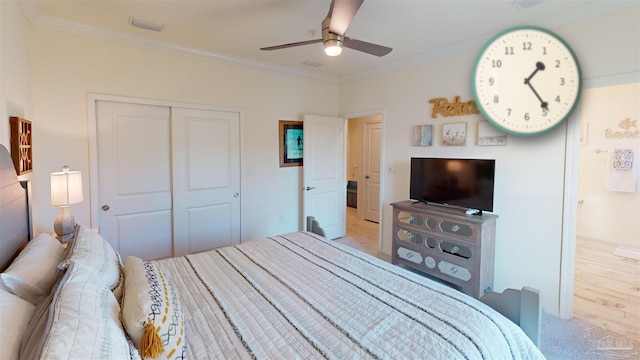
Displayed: 1h24
